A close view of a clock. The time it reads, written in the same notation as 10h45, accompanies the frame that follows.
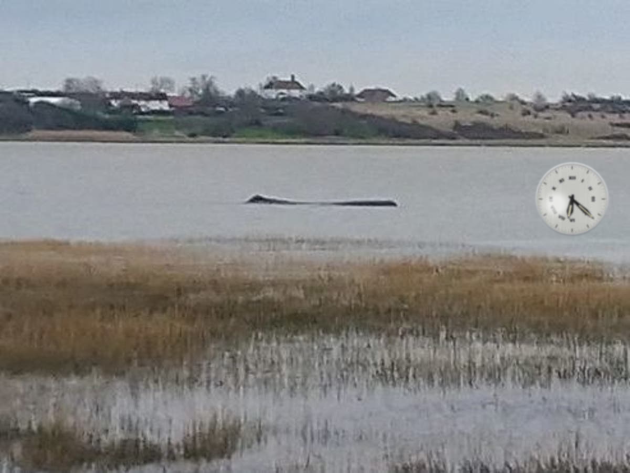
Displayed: 6h22
